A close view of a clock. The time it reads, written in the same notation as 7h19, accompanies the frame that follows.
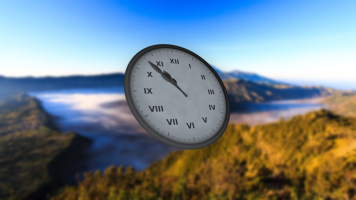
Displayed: 10h53
